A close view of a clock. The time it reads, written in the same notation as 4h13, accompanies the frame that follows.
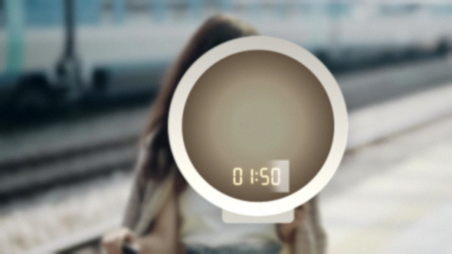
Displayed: 1h50
